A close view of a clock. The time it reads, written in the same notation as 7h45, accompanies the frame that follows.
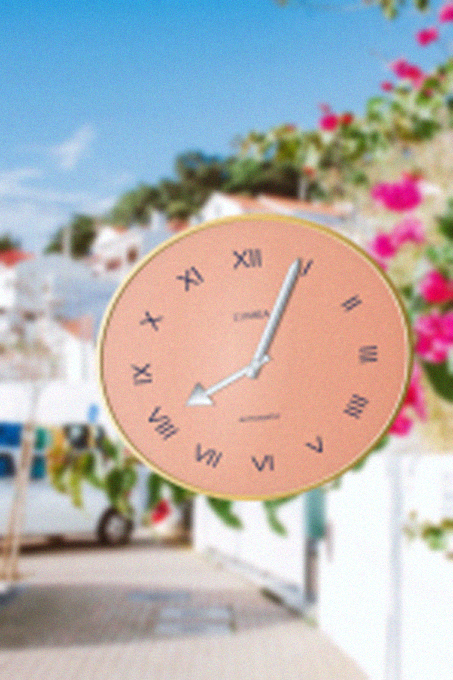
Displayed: 8h04
